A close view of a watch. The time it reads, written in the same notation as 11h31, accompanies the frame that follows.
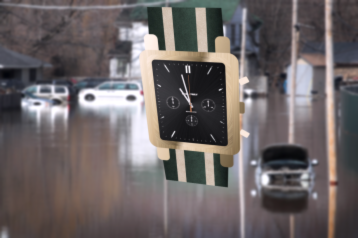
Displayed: 10h58
